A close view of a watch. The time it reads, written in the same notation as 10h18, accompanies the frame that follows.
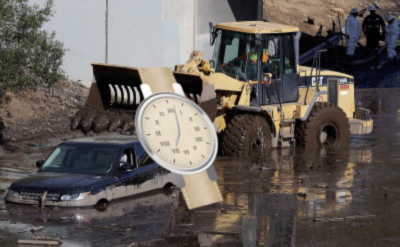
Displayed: 7h02
